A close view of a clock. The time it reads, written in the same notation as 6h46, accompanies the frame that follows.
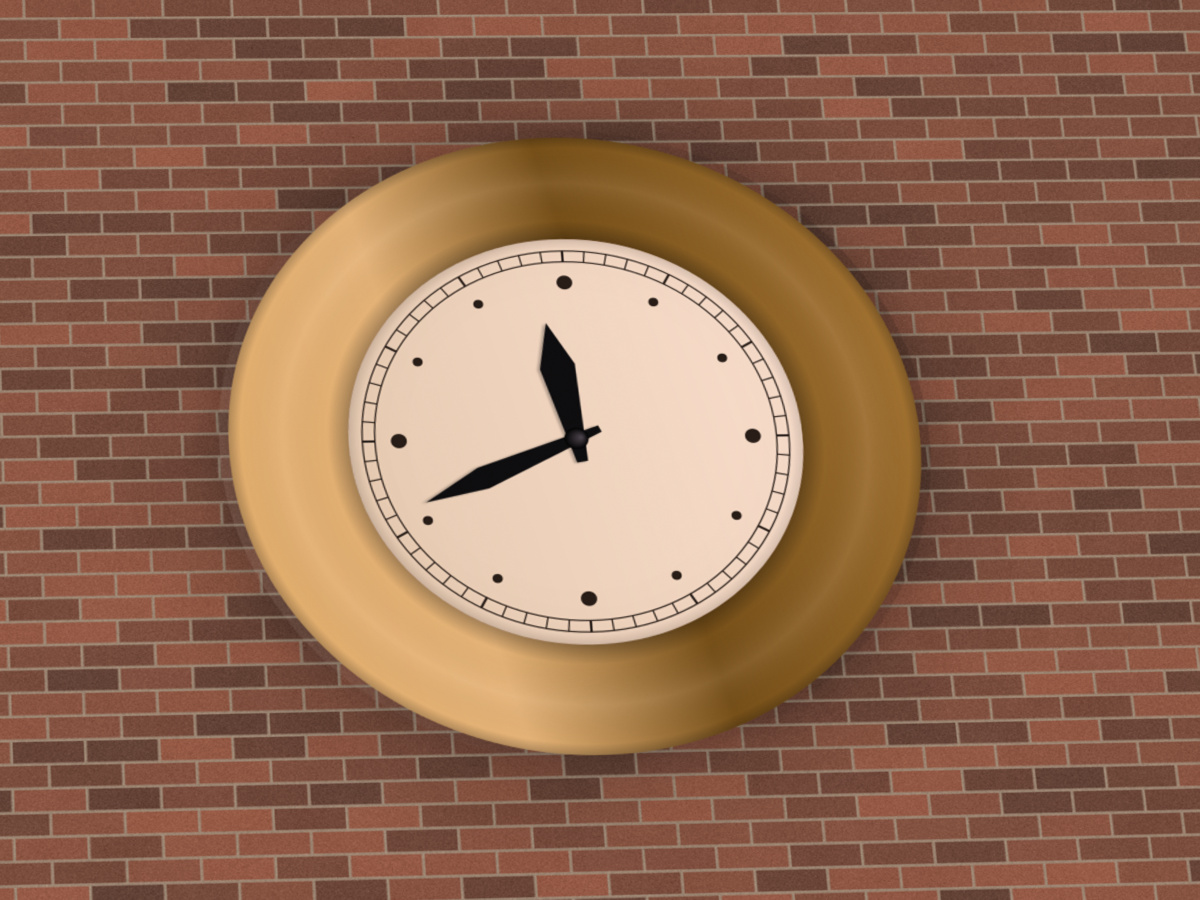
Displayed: 11h41
